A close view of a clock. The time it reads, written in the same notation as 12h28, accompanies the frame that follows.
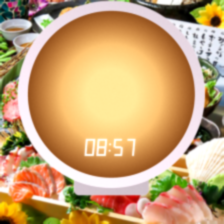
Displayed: 8h57
